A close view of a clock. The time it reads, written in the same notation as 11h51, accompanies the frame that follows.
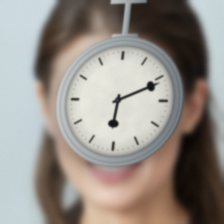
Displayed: 6h11
